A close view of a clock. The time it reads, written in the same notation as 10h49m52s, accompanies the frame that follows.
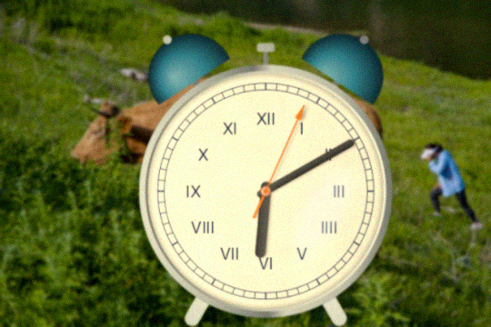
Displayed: 6h10m04s
